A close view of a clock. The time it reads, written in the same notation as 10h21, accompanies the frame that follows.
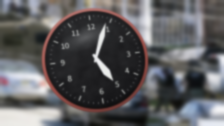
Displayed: 5h04
